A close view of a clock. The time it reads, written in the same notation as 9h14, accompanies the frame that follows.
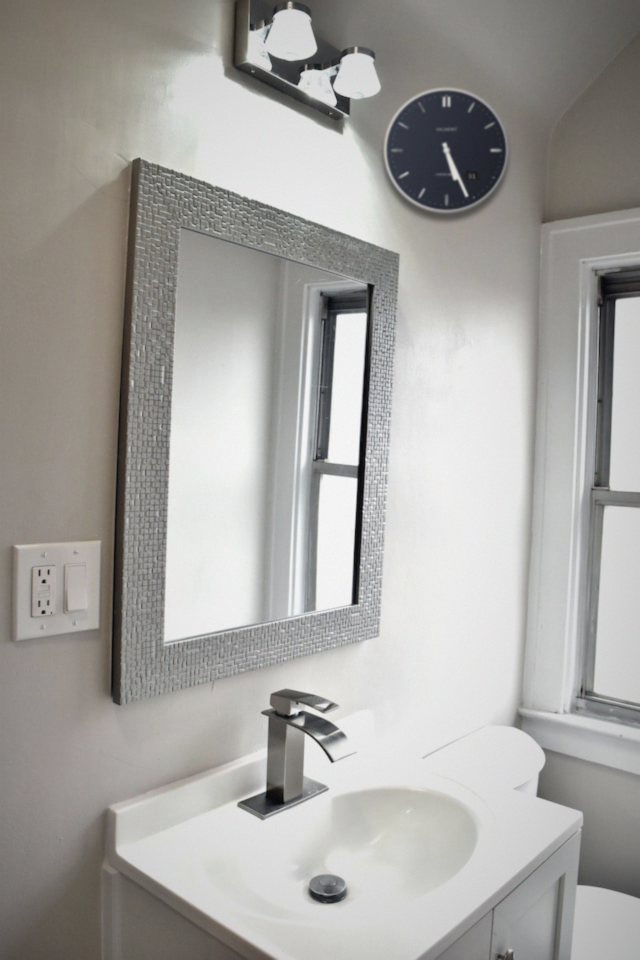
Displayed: 5h26
